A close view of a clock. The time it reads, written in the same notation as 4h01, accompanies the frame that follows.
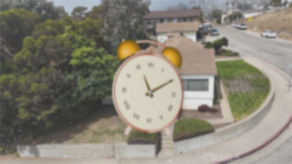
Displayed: 11h10
